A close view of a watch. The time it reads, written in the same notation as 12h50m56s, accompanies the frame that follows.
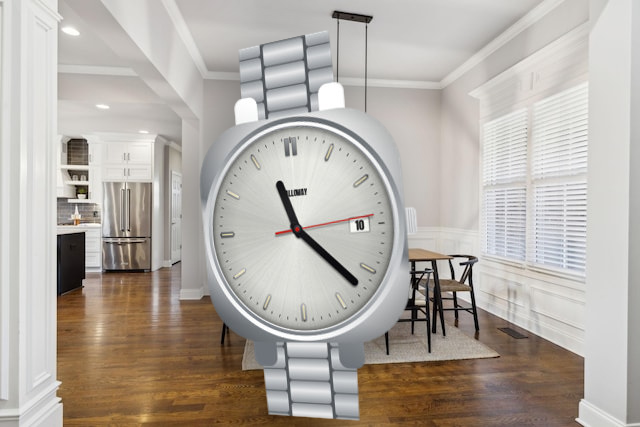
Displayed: 11h22m14s
